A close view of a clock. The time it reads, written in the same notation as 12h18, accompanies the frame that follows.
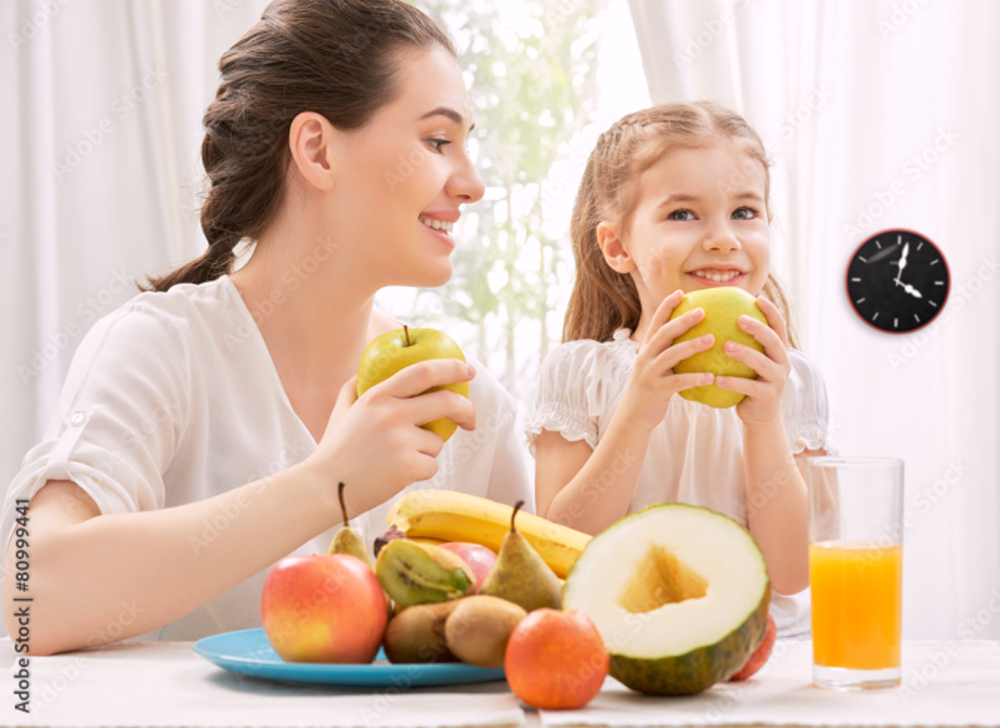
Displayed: 4h02
